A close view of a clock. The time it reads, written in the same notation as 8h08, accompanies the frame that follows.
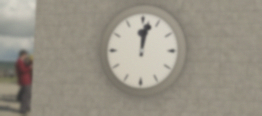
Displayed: 12h02
